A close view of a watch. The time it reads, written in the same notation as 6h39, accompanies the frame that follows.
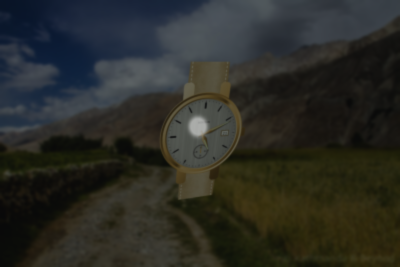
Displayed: 5h11
